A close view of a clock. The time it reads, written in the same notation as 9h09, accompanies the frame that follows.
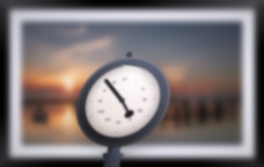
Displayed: 4h53
